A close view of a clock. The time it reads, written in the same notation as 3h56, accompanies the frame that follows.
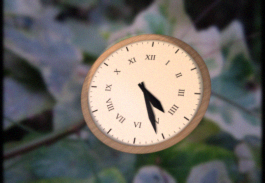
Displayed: 4h26
